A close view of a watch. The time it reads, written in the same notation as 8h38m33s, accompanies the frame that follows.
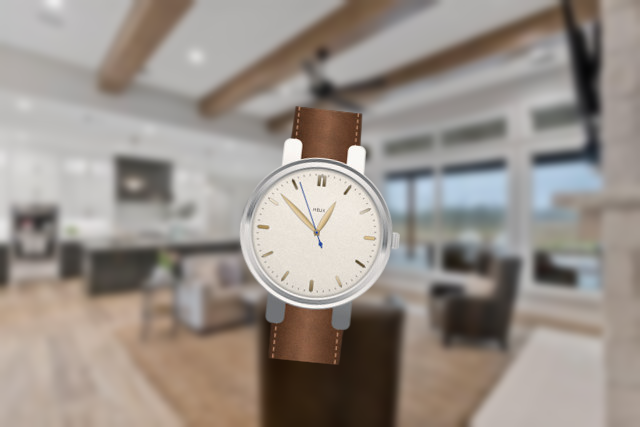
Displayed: 12h51m56s
